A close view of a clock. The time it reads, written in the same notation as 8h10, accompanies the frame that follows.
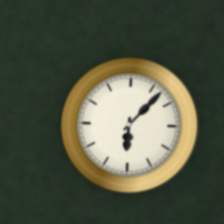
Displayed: 6h07
